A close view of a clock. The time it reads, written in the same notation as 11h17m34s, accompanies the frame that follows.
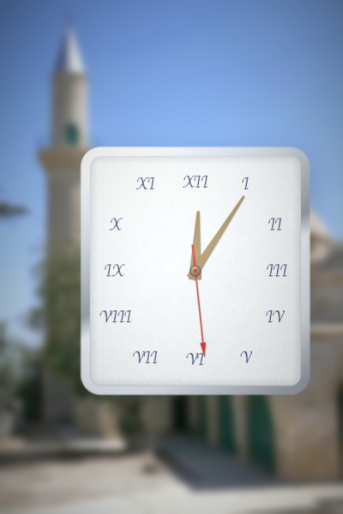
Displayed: 12h05m29s
